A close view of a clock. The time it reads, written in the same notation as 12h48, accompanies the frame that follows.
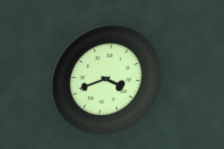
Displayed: 3h41
